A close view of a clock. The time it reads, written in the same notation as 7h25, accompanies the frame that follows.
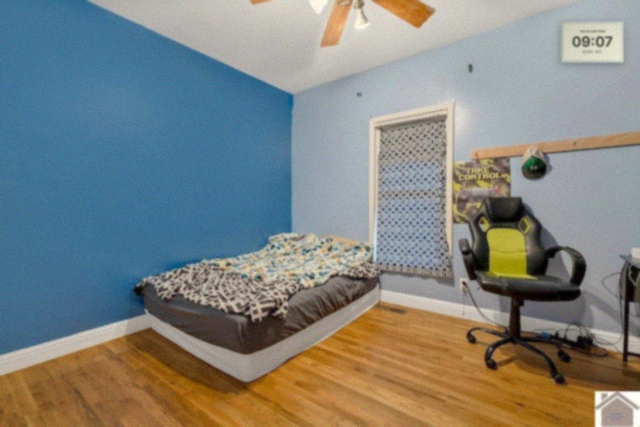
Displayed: 9h07
